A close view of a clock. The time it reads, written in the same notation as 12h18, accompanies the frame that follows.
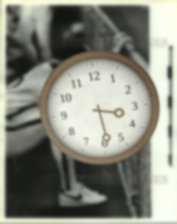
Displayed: 3h29
